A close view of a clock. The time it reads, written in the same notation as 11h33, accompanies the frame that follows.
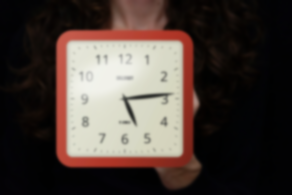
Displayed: 5h14
